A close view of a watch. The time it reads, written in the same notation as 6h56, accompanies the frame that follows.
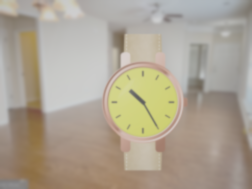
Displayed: 10h25
